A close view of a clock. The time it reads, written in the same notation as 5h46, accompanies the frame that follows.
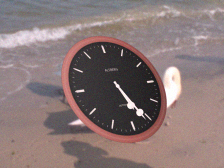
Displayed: 5h26
